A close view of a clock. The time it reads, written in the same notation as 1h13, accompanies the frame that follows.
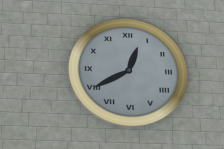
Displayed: 12h40
